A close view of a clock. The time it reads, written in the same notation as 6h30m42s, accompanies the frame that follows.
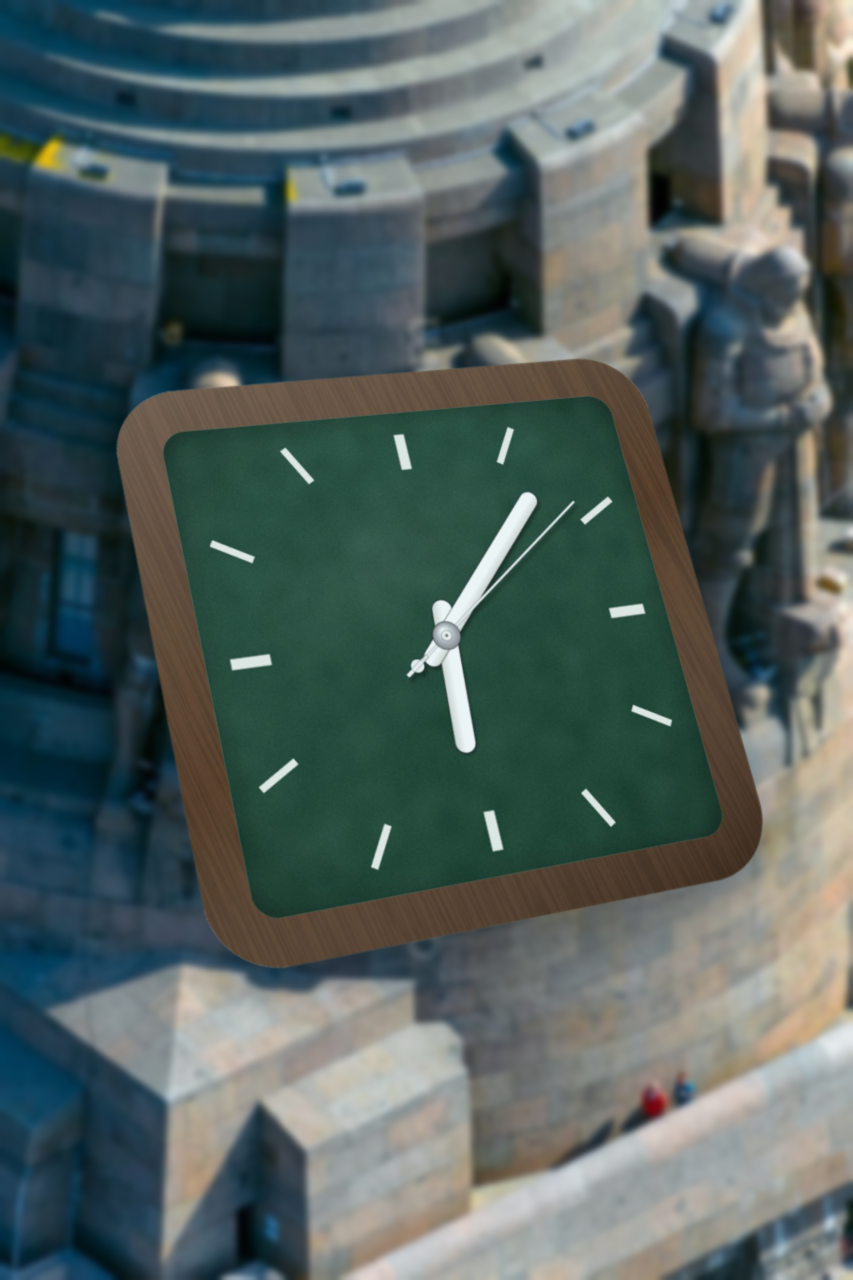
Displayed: 6h07m09s
